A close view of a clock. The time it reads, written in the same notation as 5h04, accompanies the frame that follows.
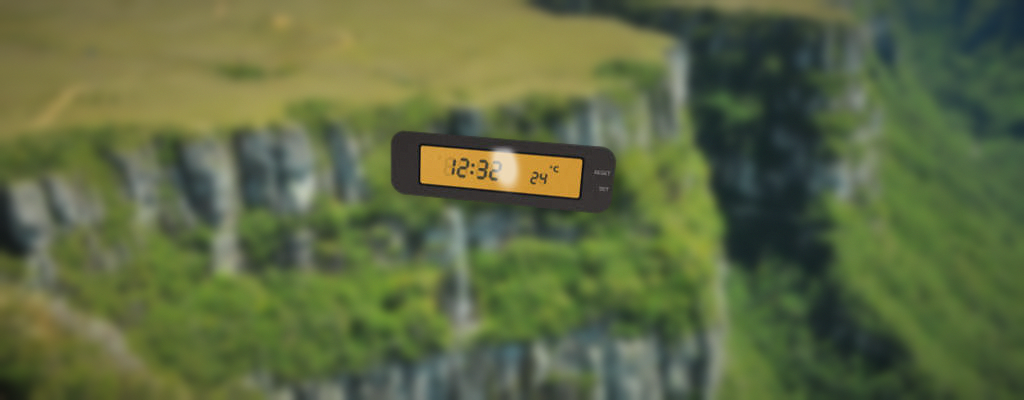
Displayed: 12h32
